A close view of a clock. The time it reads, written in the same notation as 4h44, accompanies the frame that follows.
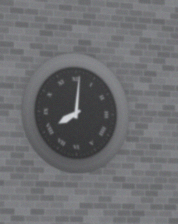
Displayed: 8h01
